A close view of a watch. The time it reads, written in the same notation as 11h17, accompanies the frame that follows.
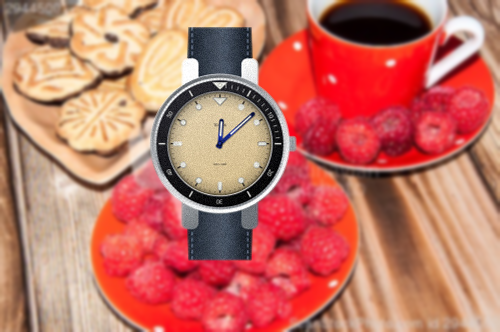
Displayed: 12h08
